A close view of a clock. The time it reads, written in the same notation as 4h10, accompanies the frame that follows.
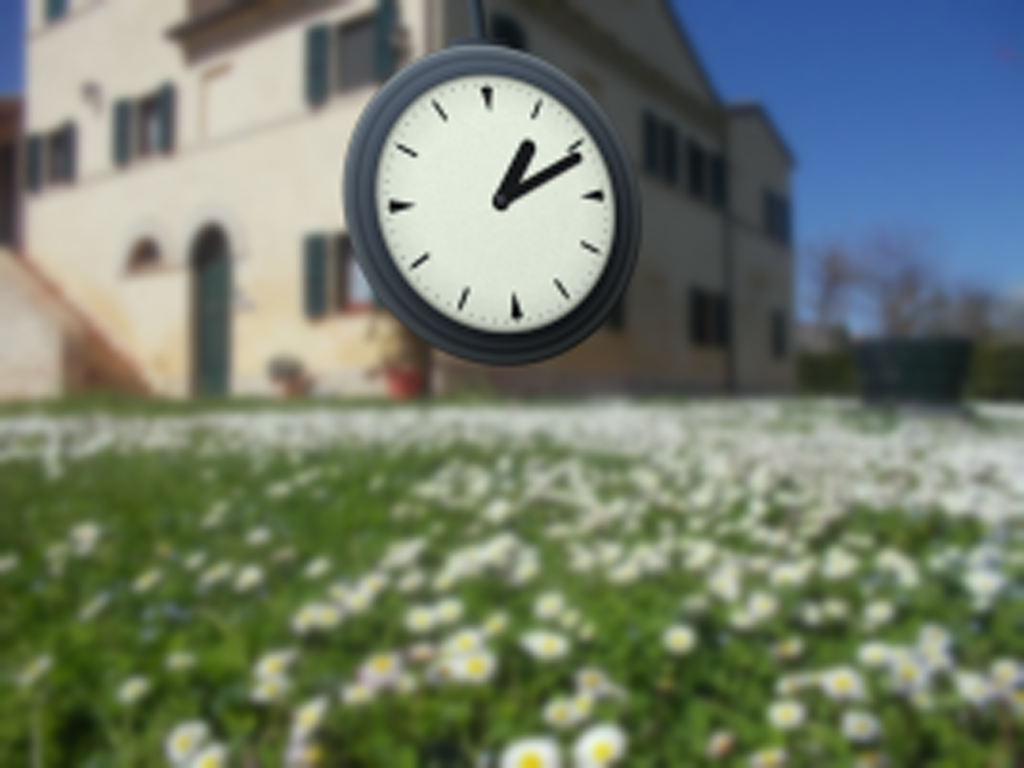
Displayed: 1h11
